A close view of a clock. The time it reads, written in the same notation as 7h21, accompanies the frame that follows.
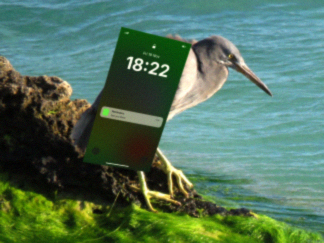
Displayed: 18h22
